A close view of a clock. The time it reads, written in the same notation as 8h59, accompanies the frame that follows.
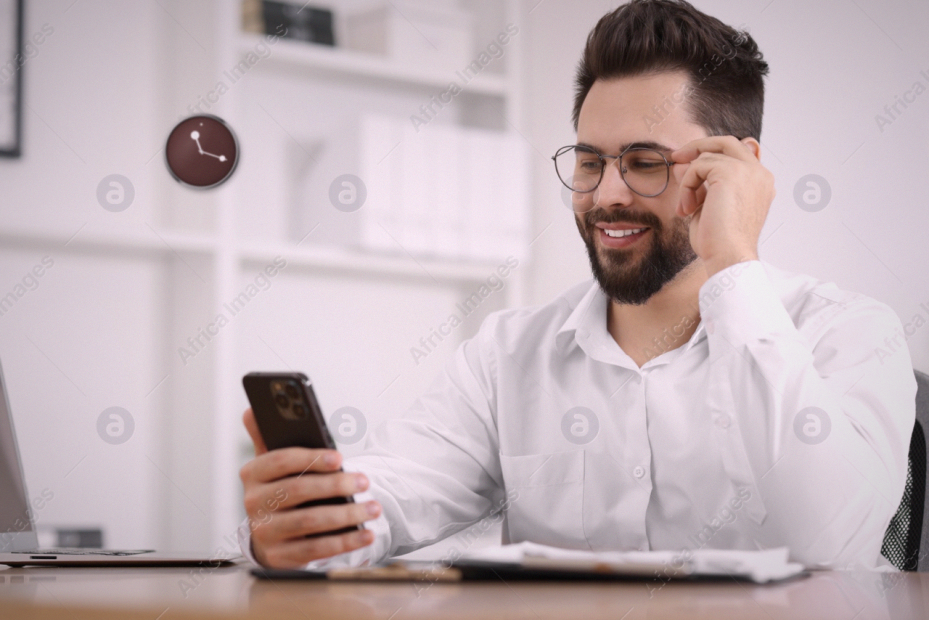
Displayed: 11h18
